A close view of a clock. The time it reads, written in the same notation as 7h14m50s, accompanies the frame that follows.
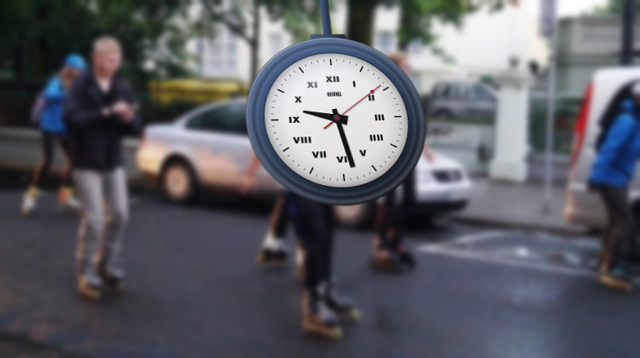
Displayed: 9h28m09s
